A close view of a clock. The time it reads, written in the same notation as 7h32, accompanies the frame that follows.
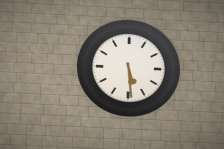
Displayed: 5h29
